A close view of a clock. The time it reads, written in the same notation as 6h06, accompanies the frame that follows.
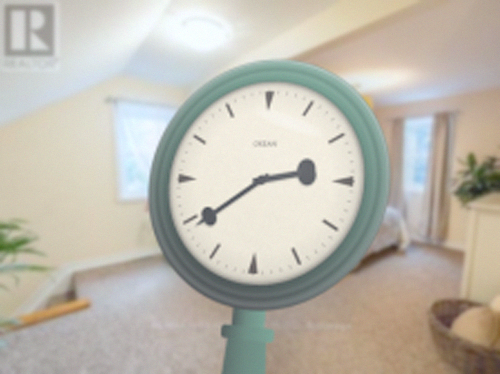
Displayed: 2h39
